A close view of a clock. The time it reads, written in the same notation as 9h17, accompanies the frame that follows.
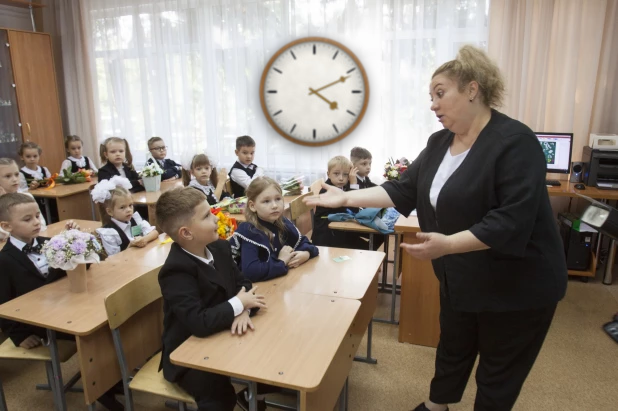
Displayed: 4h11
